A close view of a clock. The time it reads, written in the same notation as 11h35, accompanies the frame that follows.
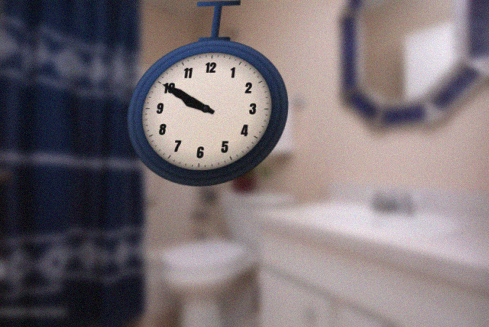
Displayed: 9h50
